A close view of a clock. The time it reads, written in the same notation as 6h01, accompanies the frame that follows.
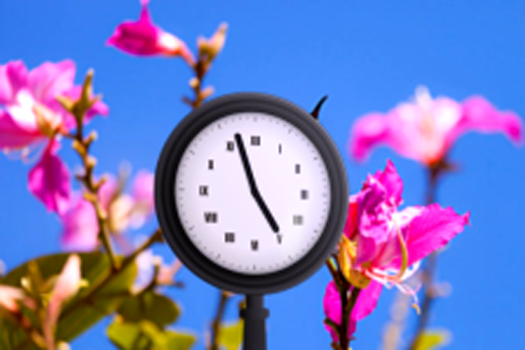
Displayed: 4h57
